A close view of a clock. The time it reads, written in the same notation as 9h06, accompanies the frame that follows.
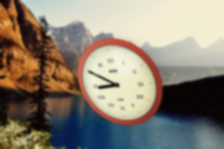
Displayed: 8h50
